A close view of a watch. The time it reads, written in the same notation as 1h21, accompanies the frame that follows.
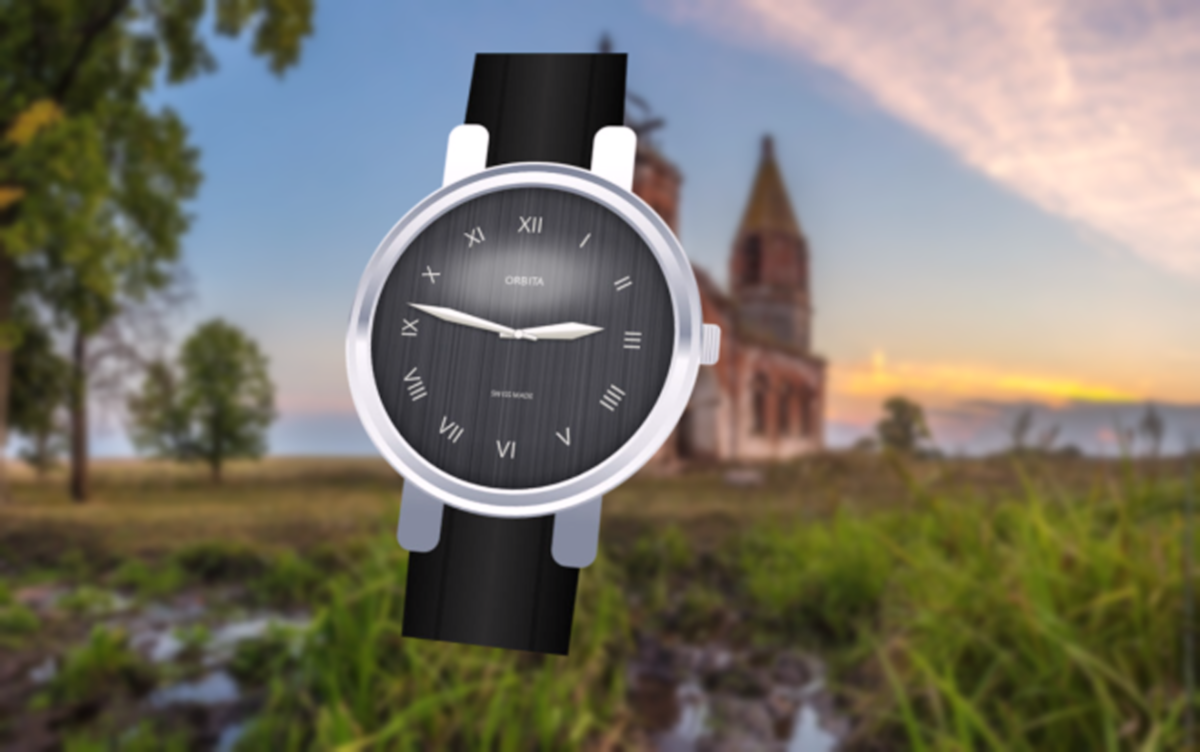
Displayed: 2h47
